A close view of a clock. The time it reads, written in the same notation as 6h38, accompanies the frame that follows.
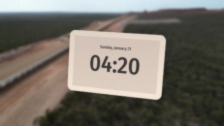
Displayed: 4h20
